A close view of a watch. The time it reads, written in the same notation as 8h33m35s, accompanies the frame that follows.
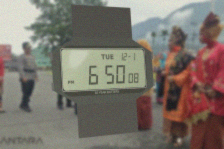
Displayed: 6h50m08s
